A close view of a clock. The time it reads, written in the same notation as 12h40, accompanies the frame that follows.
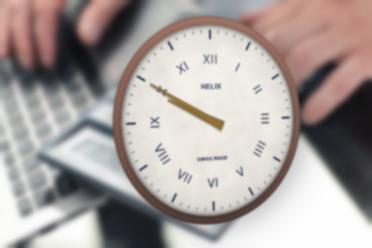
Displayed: 9h50
